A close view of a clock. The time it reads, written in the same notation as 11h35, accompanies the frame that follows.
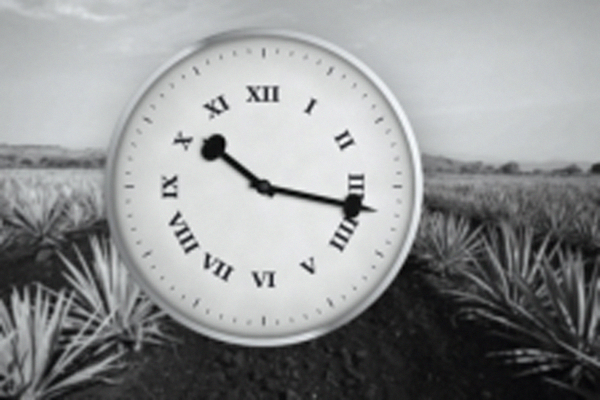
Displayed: 10h17
